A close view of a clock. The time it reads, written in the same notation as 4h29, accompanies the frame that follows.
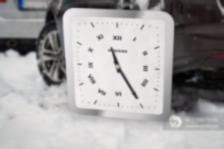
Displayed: 11h25
